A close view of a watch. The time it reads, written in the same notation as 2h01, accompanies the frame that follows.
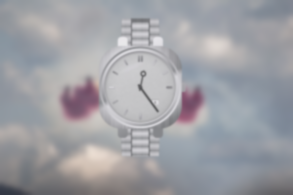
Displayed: 12h24
